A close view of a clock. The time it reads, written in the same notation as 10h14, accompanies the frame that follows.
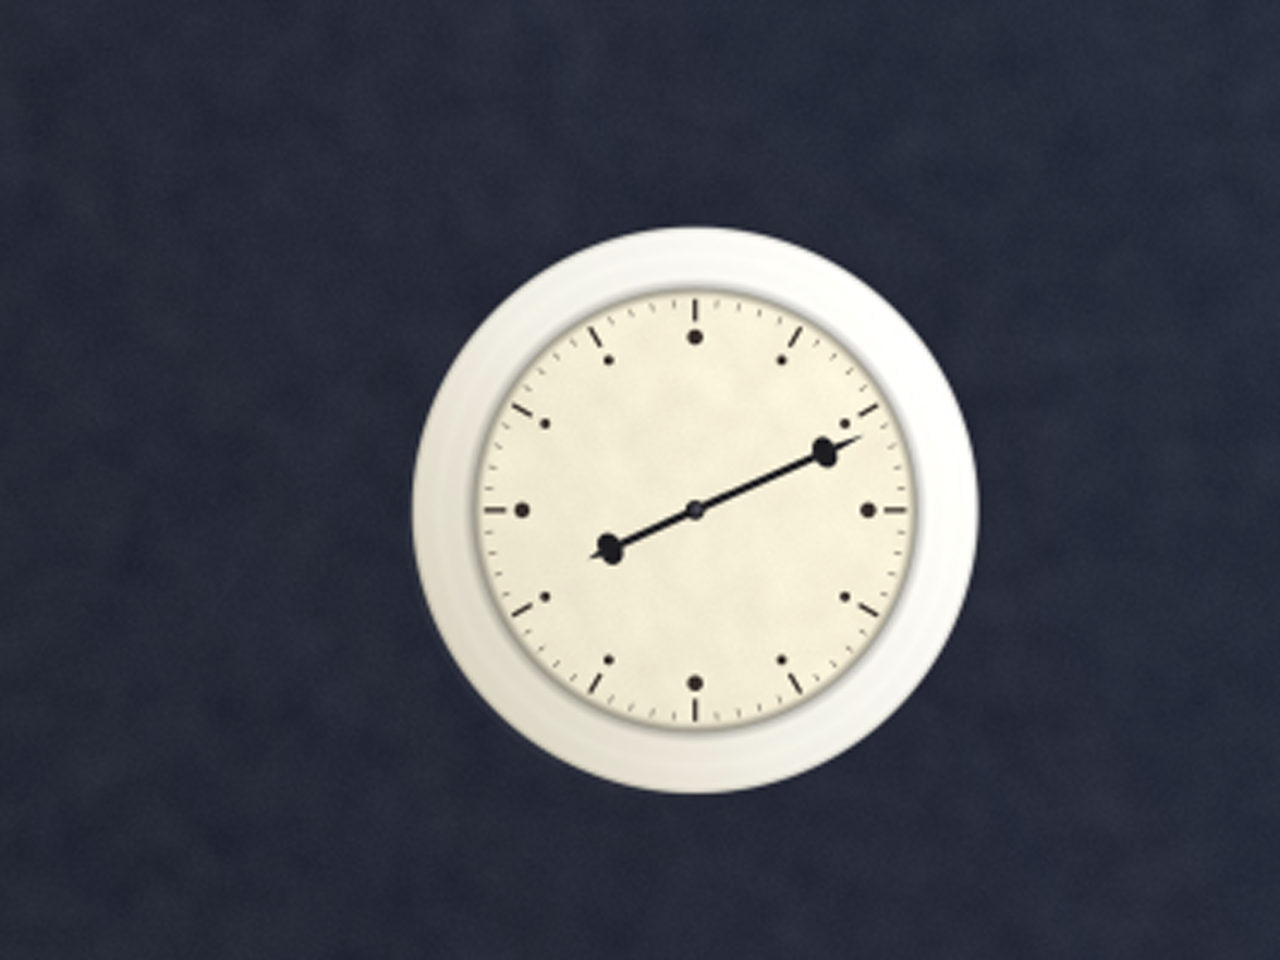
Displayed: 8h11
